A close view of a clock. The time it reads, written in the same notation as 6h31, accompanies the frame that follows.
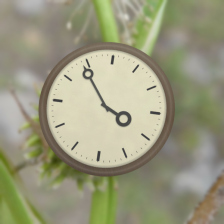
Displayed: 3h54
